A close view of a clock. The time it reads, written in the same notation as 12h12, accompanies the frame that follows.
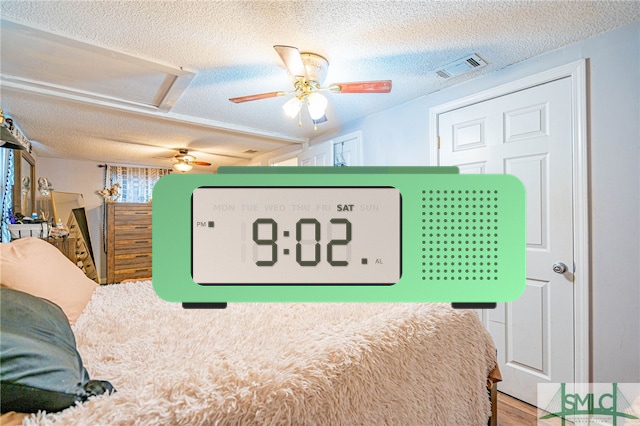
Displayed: 9h02
